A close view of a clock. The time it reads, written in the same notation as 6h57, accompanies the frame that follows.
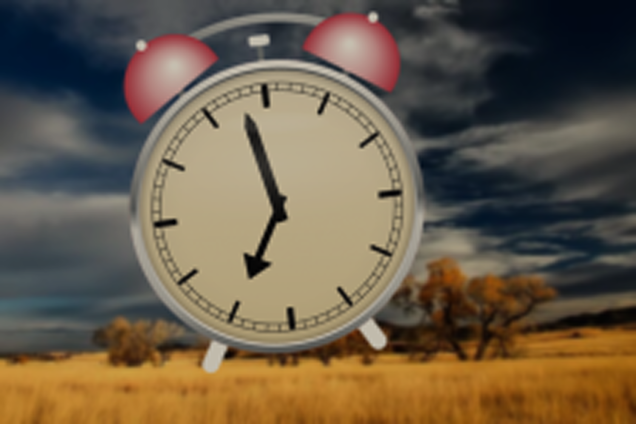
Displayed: 6h58
